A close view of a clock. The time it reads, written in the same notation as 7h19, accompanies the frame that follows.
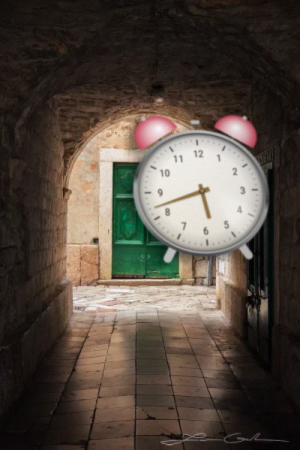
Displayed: 5h42
